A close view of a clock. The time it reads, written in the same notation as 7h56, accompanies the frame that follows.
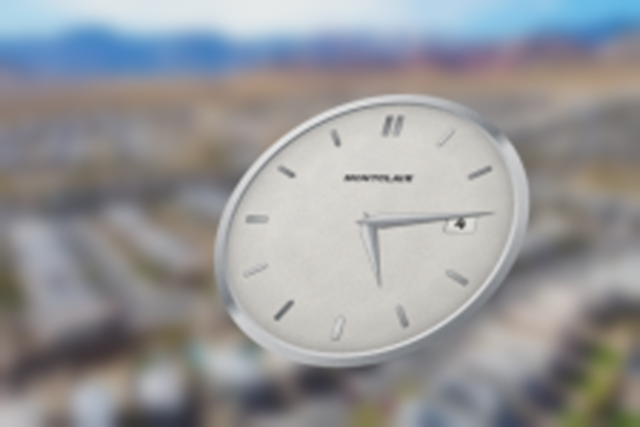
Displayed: 5h14
